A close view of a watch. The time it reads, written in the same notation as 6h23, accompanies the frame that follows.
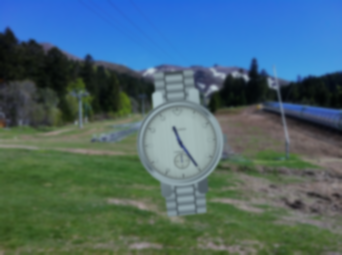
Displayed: 11h25
